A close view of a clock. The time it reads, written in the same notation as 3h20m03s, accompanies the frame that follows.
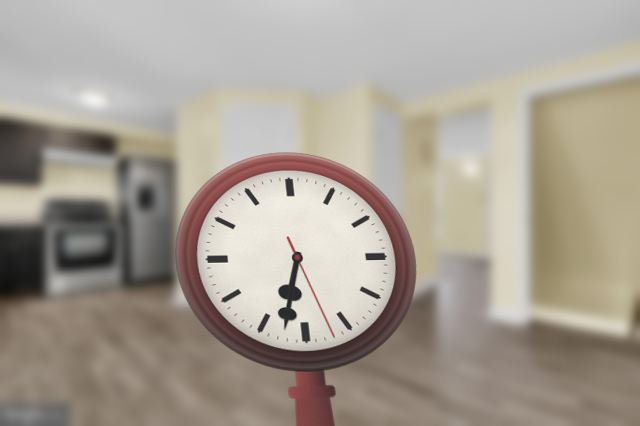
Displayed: 6h32m27s
